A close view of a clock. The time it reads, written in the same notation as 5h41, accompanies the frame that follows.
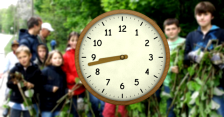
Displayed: 8h43
